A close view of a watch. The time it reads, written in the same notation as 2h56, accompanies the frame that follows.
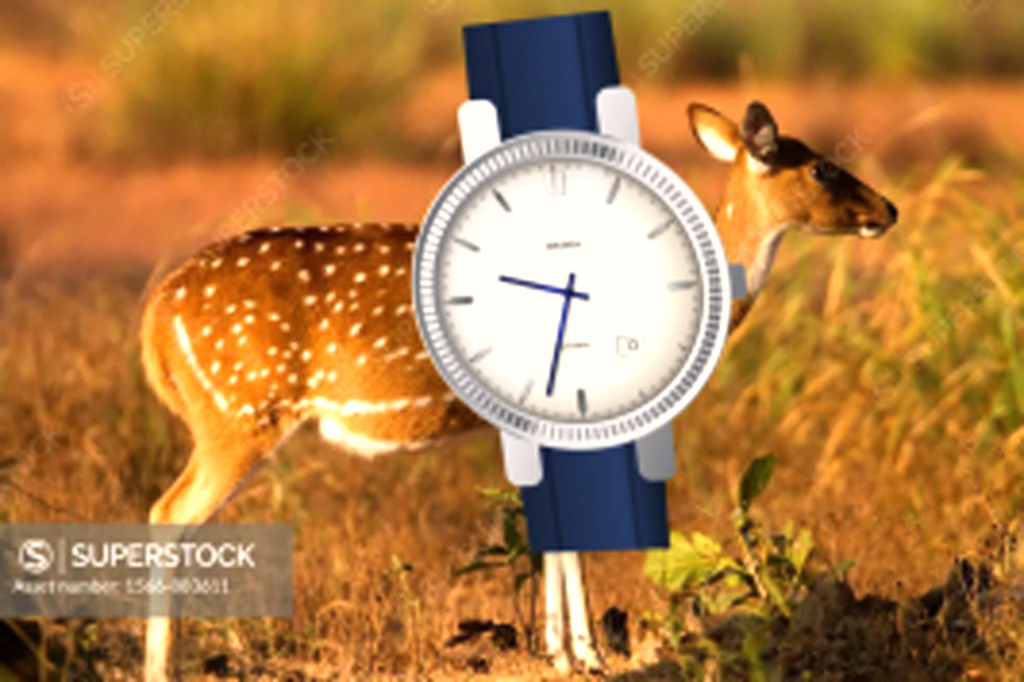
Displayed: 9h33
